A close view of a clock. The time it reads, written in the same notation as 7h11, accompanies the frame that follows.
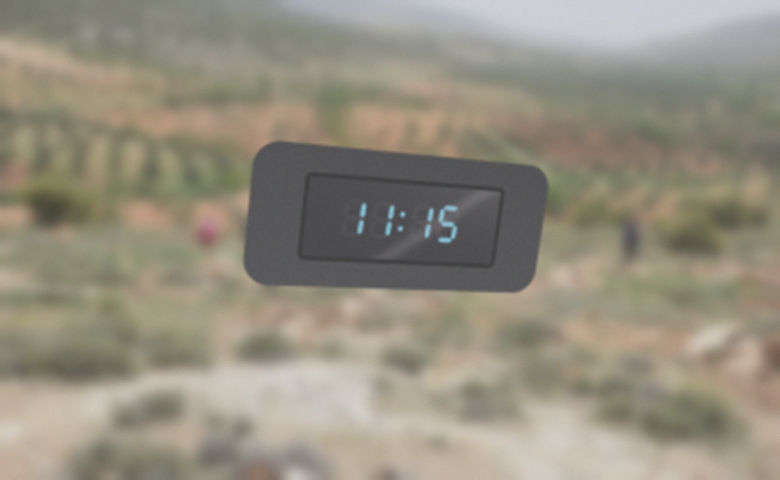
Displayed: 11h15
